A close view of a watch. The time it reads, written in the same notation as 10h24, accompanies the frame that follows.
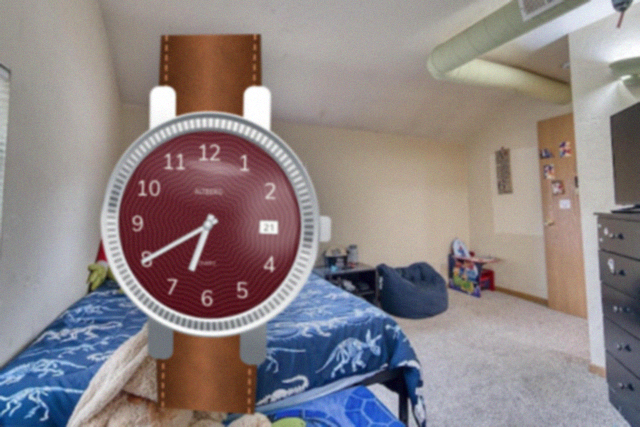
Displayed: 6h40
